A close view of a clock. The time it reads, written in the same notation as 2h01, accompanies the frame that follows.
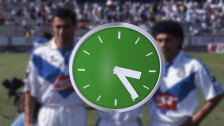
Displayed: 3h24
